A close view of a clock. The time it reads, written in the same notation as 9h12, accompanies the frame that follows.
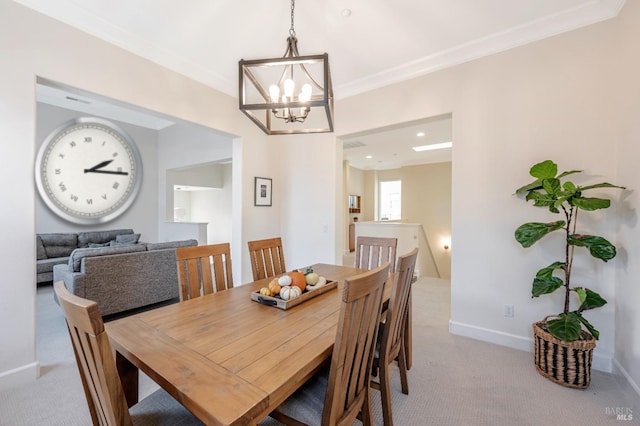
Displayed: 2h16
